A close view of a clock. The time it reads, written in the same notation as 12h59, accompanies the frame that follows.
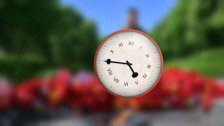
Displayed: 4h45
